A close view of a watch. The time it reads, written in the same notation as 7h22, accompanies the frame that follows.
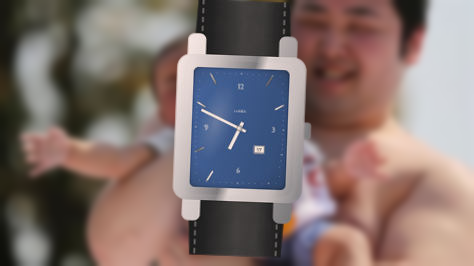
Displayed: 6h49
